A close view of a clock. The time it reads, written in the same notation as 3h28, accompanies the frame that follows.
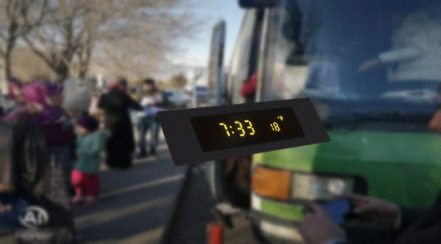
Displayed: 7h33
